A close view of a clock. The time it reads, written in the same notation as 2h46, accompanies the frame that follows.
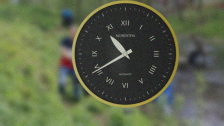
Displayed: 10h40
